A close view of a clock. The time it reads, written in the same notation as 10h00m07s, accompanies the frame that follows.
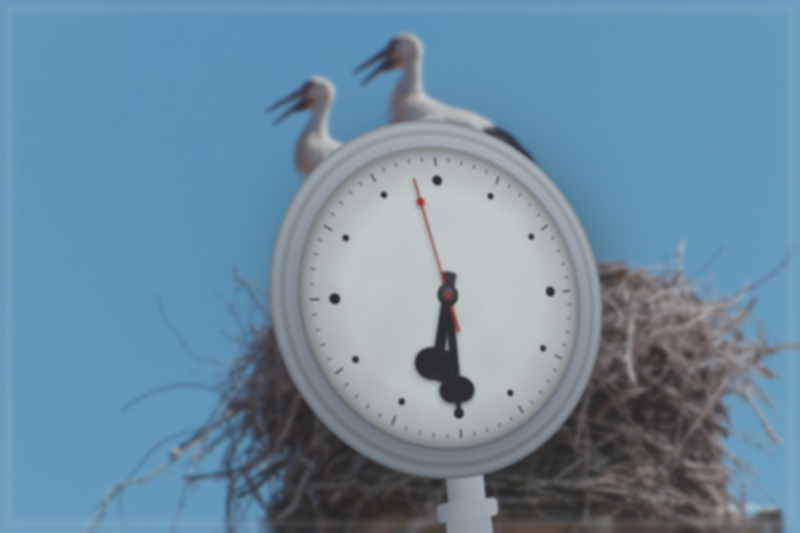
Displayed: 6h29m58s
